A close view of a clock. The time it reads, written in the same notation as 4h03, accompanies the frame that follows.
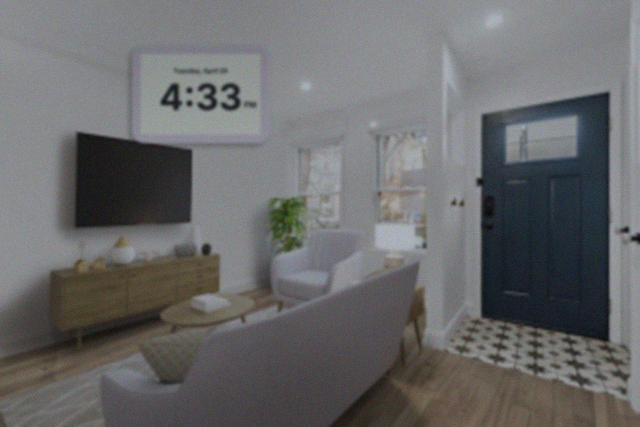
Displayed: 4h33
